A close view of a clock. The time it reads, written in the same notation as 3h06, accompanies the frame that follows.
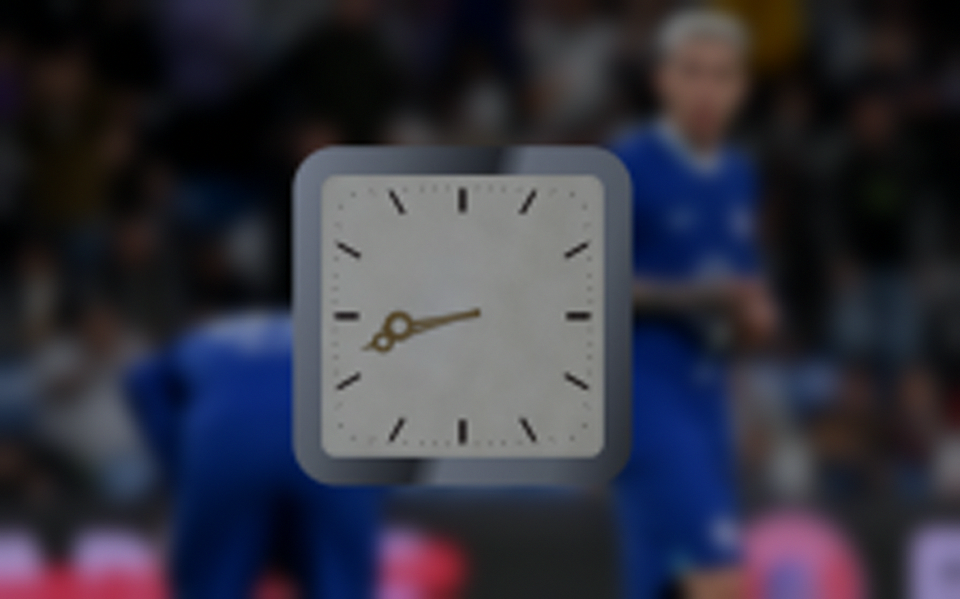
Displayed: 8h42
